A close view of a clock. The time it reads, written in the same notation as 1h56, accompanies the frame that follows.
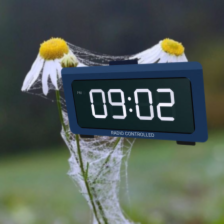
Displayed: 9h02
